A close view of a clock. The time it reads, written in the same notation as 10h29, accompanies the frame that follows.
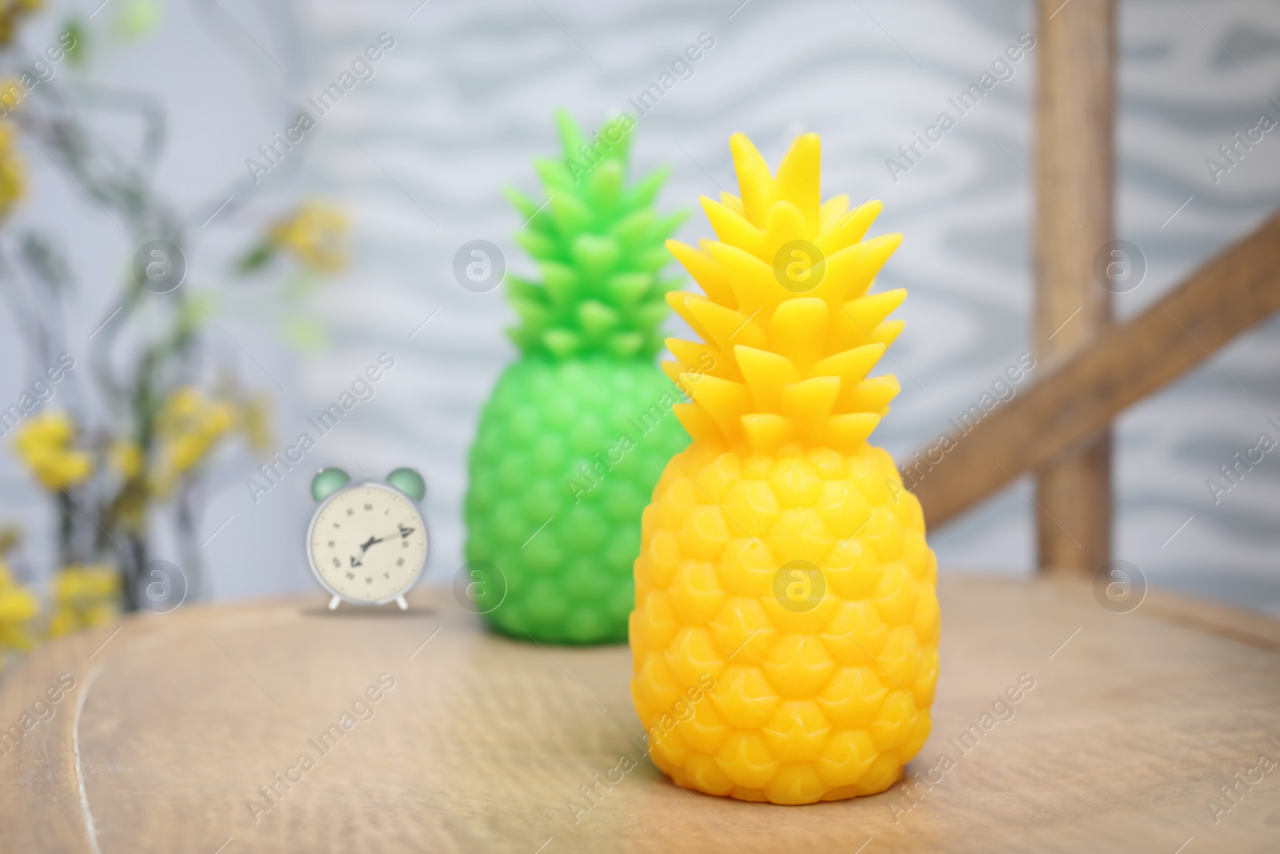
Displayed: 7h12
